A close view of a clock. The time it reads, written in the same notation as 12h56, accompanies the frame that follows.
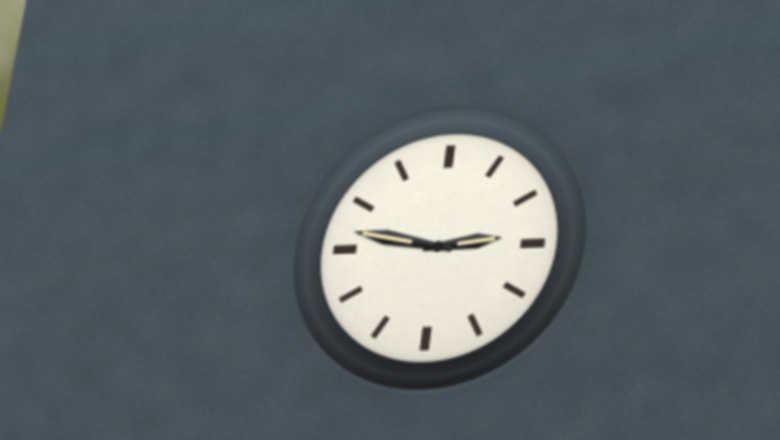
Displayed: 2h47
